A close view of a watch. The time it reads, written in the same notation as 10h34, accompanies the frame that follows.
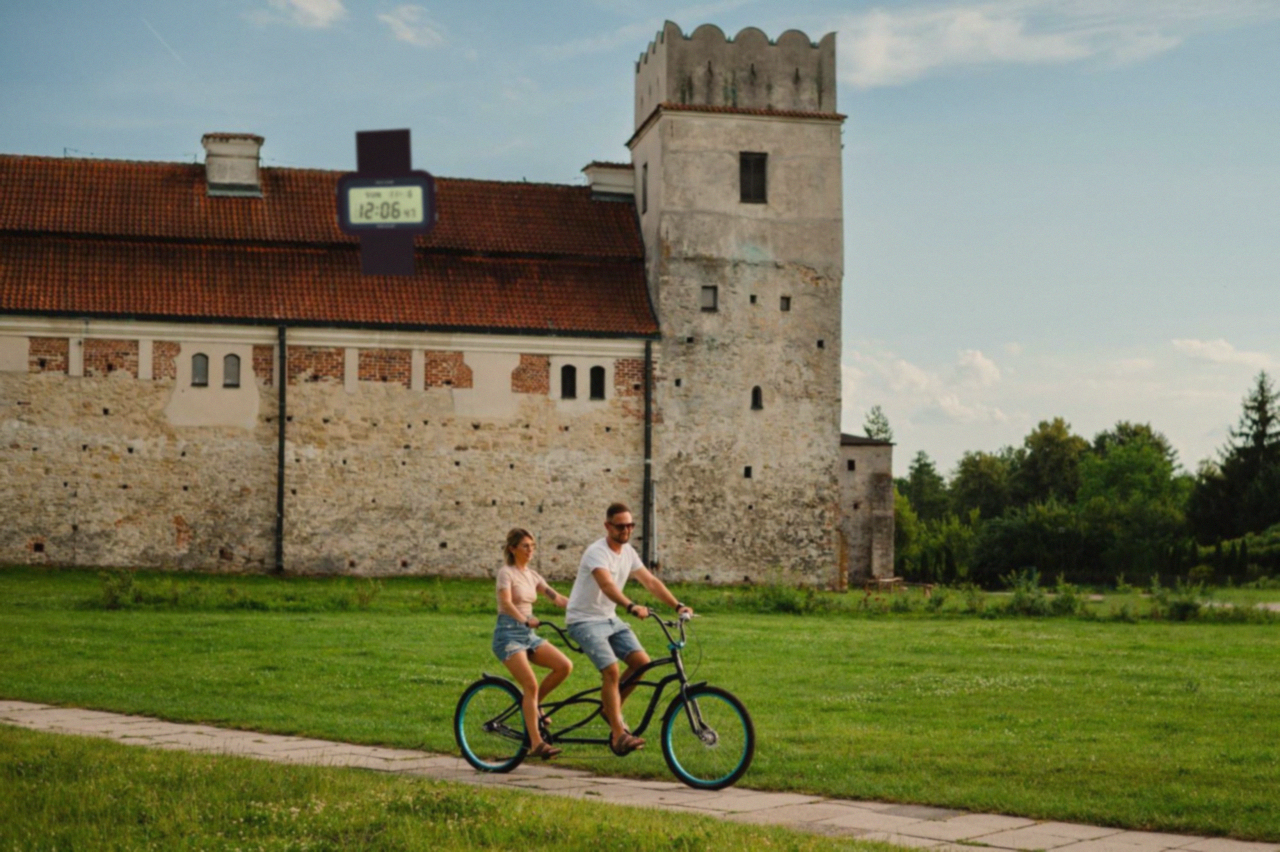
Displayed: 12h06
